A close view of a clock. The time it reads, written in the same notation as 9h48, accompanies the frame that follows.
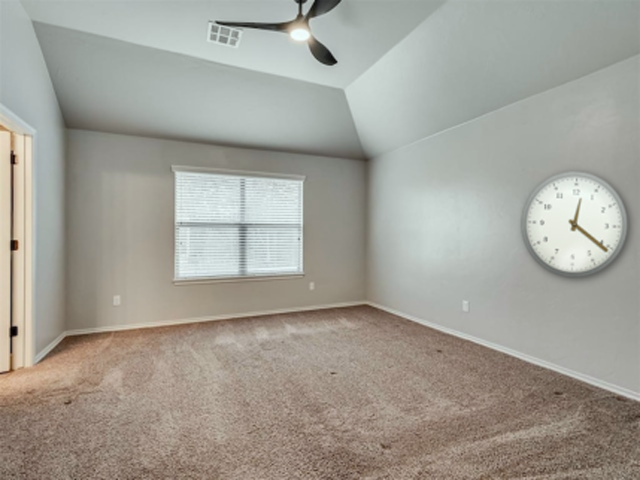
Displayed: 12h21
